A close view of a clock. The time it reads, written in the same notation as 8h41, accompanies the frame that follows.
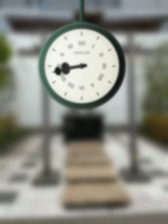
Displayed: 8h43
